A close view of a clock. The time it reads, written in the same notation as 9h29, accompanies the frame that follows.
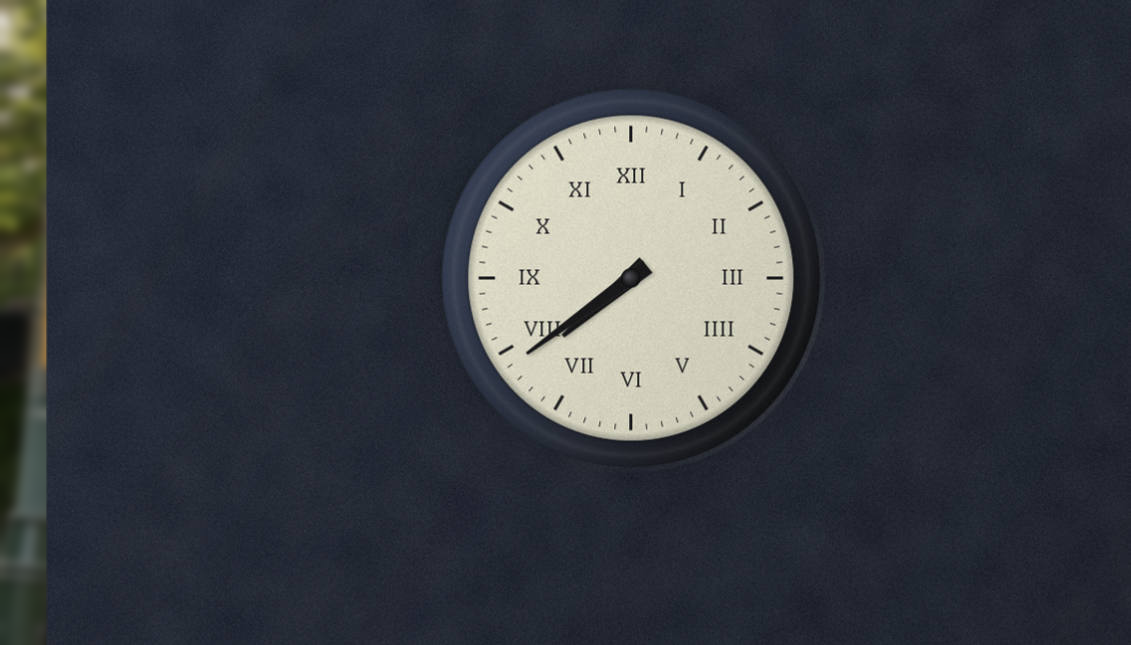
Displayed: 7h39
